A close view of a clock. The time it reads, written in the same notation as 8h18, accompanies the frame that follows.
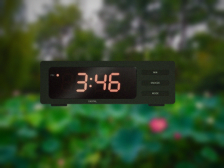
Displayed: 3h46
